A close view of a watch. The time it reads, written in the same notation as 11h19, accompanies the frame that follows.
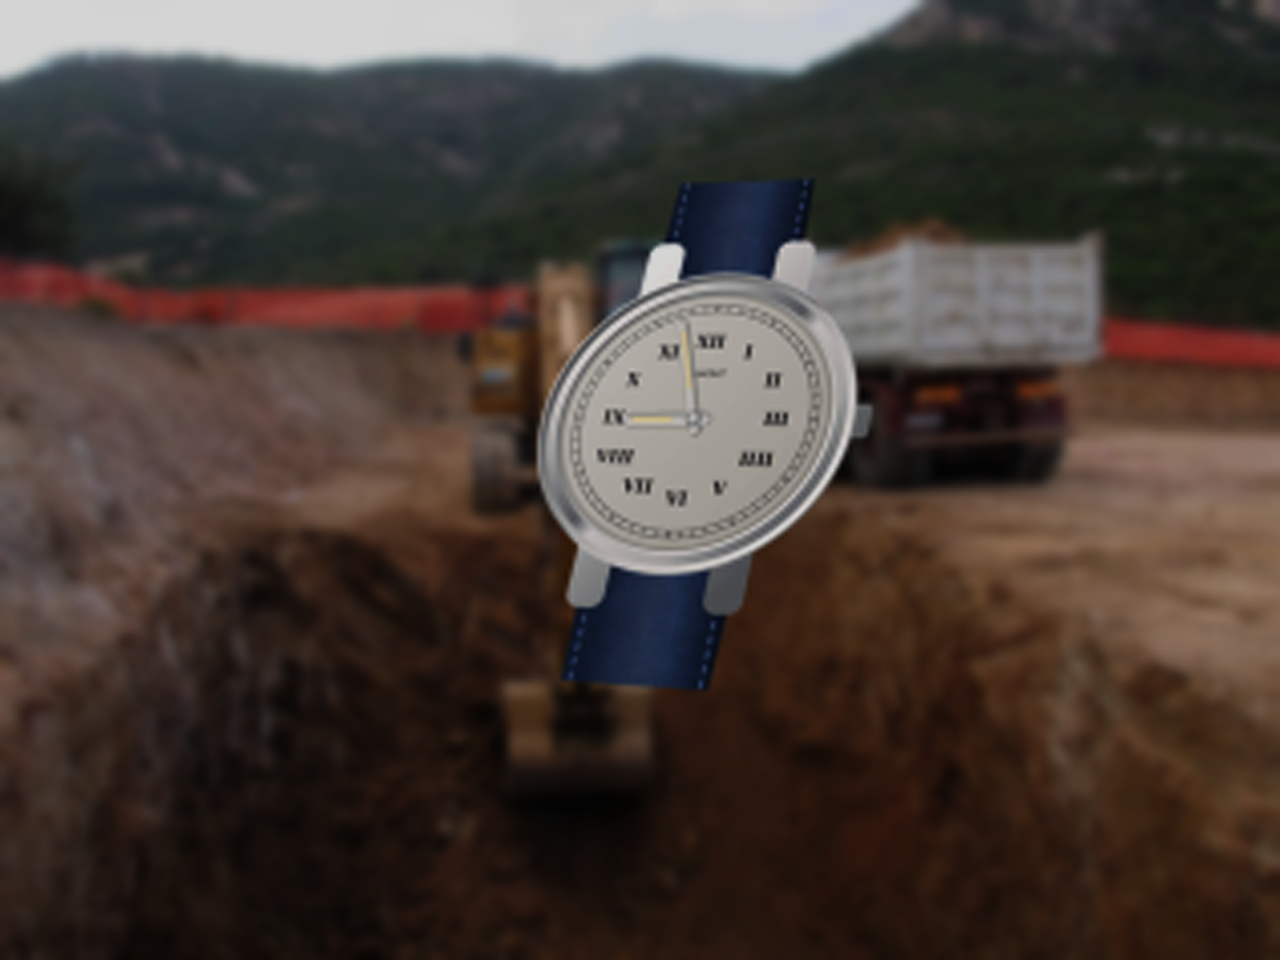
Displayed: 8h57
